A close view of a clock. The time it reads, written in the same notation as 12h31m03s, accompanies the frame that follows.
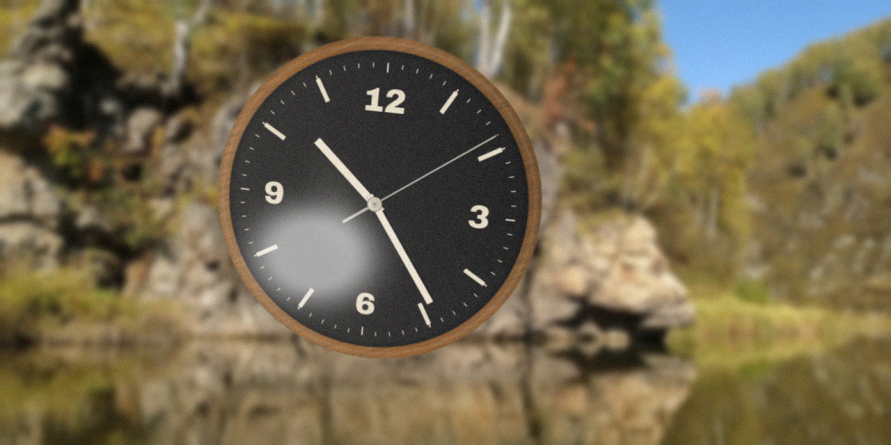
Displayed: 10h24m09s
